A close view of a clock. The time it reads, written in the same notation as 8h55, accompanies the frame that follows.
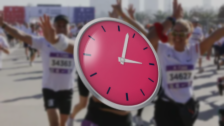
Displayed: 3h03
